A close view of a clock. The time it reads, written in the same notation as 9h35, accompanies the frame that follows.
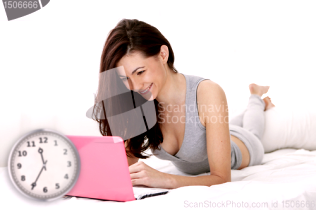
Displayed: 11h35
